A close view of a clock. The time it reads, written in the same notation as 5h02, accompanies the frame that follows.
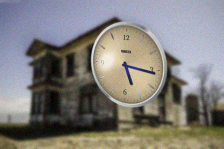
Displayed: 5h16
